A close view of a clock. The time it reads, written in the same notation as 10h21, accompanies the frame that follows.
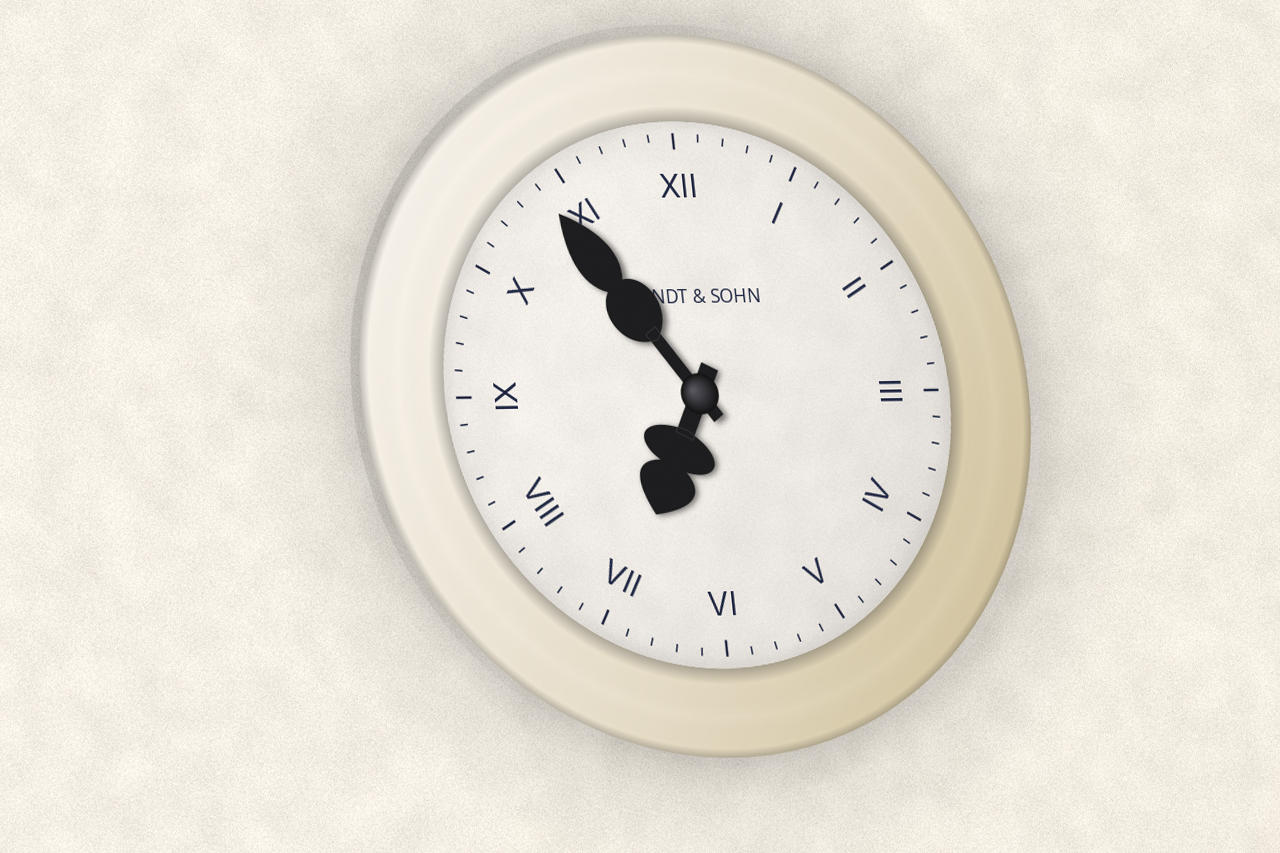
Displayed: 6h54
